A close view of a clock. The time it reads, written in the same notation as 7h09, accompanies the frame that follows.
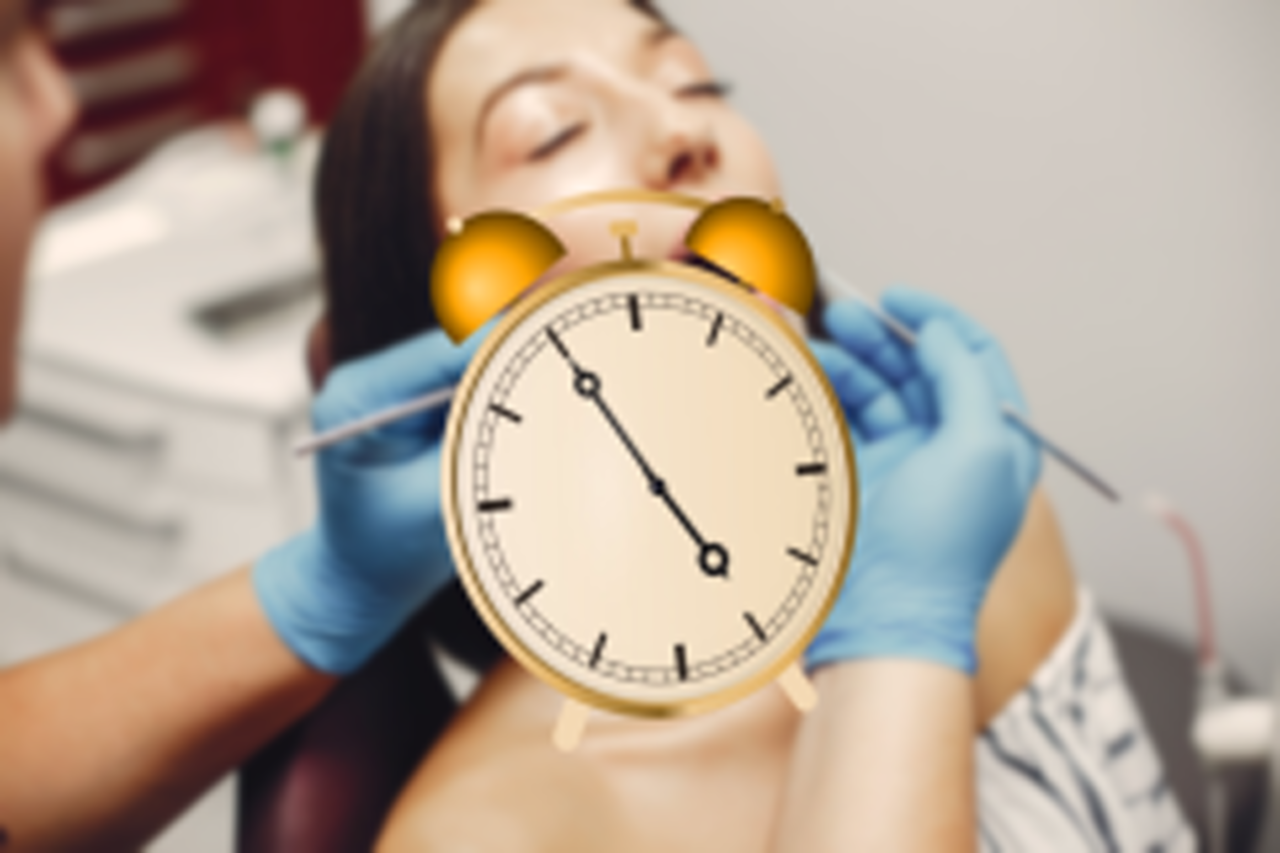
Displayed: 4h55
